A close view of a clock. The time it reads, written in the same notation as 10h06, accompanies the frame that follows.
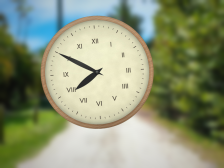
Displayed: 7h50
